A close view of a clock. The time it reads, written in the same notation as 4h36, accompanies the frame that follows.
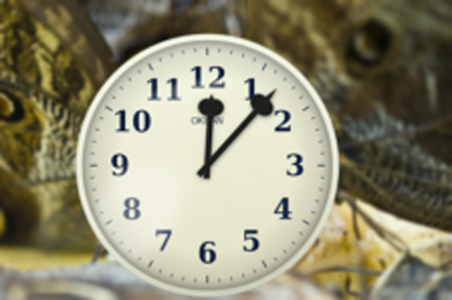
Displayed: 12h07
